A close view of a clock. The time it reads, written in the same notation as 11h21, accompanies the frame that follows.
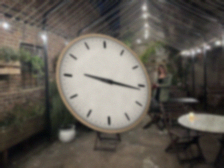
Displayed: 9h16
